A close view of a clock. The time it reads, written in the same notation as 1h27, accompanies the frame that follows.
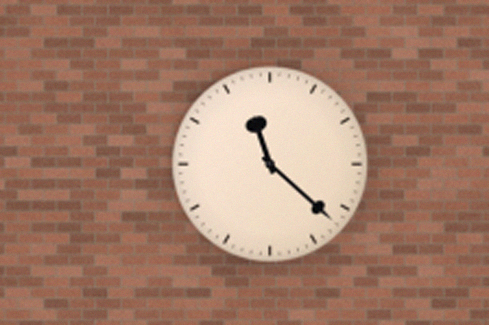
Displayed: 11h22
